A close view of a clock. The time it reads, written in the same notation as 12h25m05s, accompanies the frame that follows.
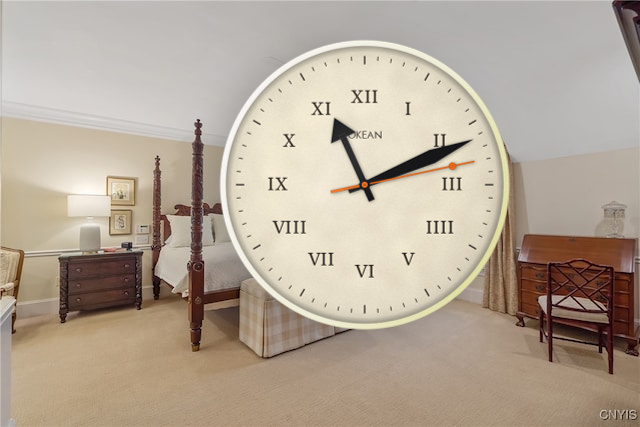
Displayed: 11h11m13s
